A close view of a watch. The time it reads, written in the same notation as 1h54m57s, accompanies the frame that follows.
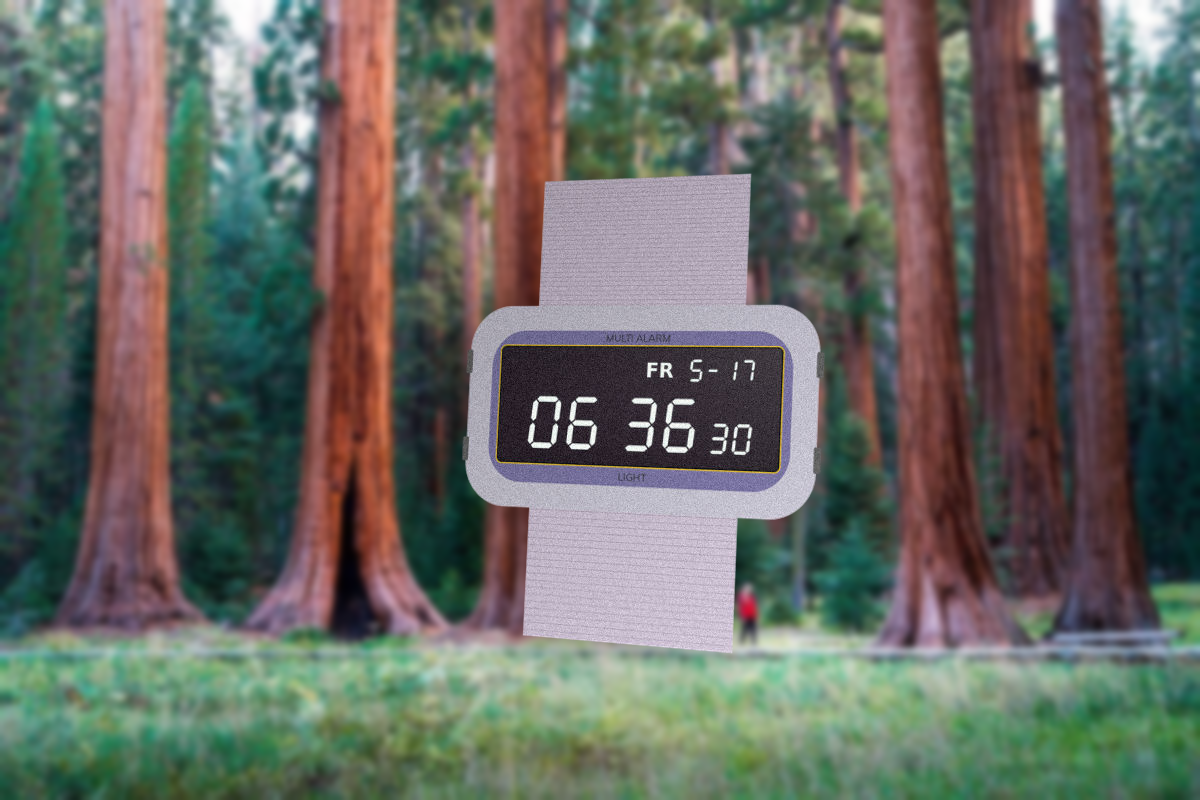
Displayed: 6h36m30s
